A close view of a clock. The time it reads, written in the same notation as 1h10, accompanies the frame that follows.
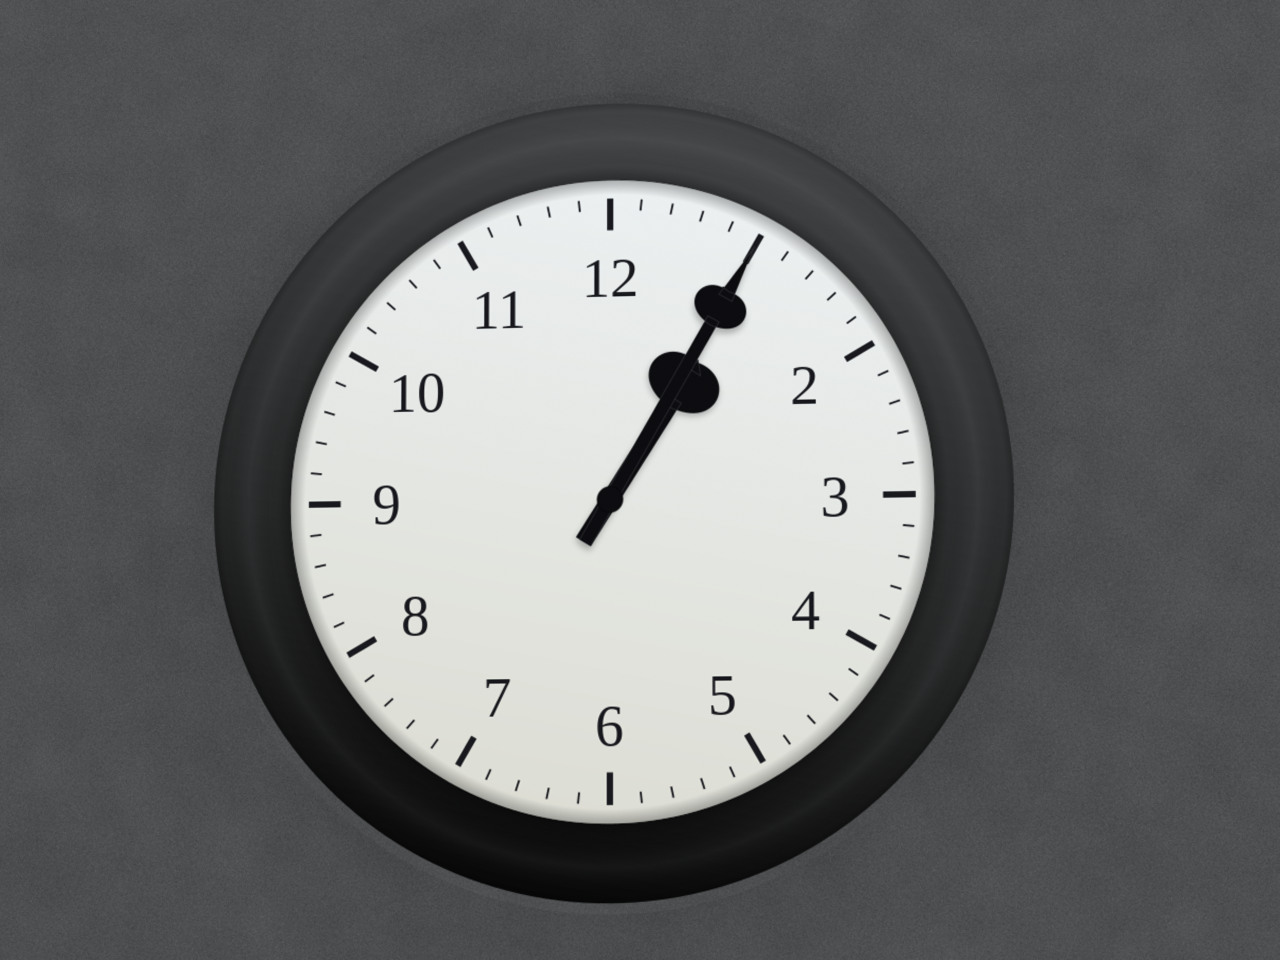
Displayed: 1h05
